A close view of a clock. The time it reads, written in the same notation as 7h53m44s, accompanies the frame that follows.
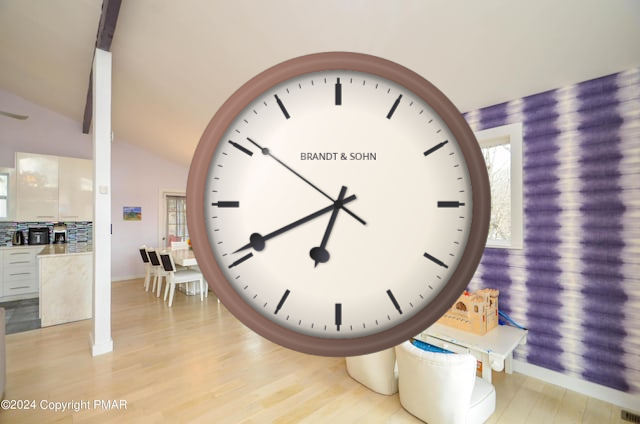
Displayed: 6h40m51s
